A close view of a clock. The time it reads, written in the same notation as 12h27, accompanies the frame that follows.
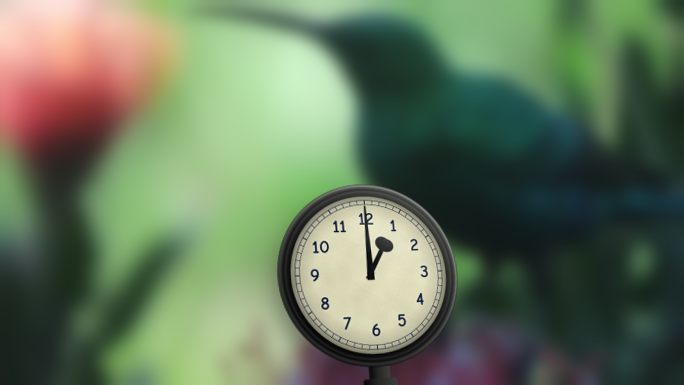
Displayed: 1h00
